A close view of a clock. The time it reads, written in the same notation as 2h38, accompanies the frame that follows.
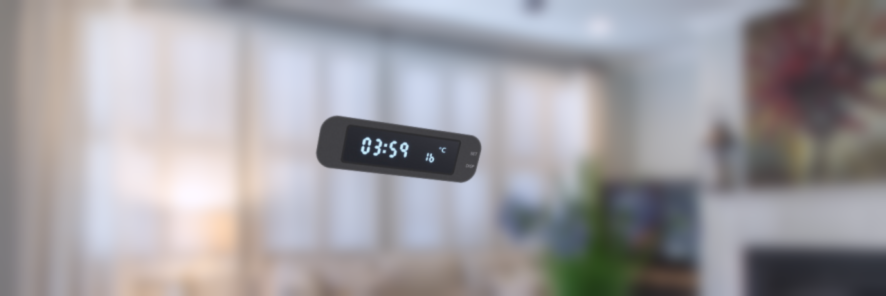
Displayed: 3h59
